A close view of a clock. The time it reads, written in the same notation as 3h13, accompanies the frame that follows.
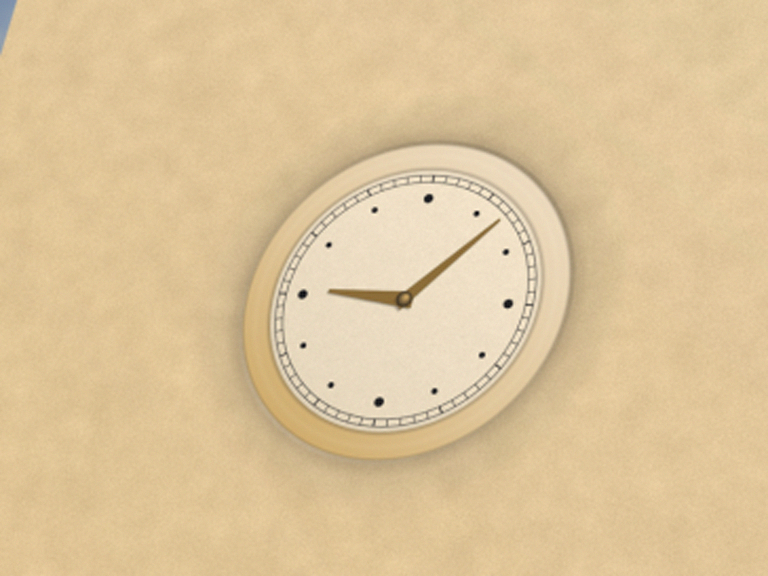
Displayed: 9h07
